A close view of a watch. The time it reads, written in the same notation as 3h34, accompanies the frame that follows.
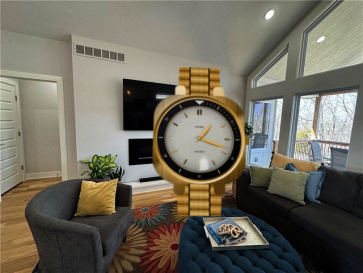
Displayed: 1h18
